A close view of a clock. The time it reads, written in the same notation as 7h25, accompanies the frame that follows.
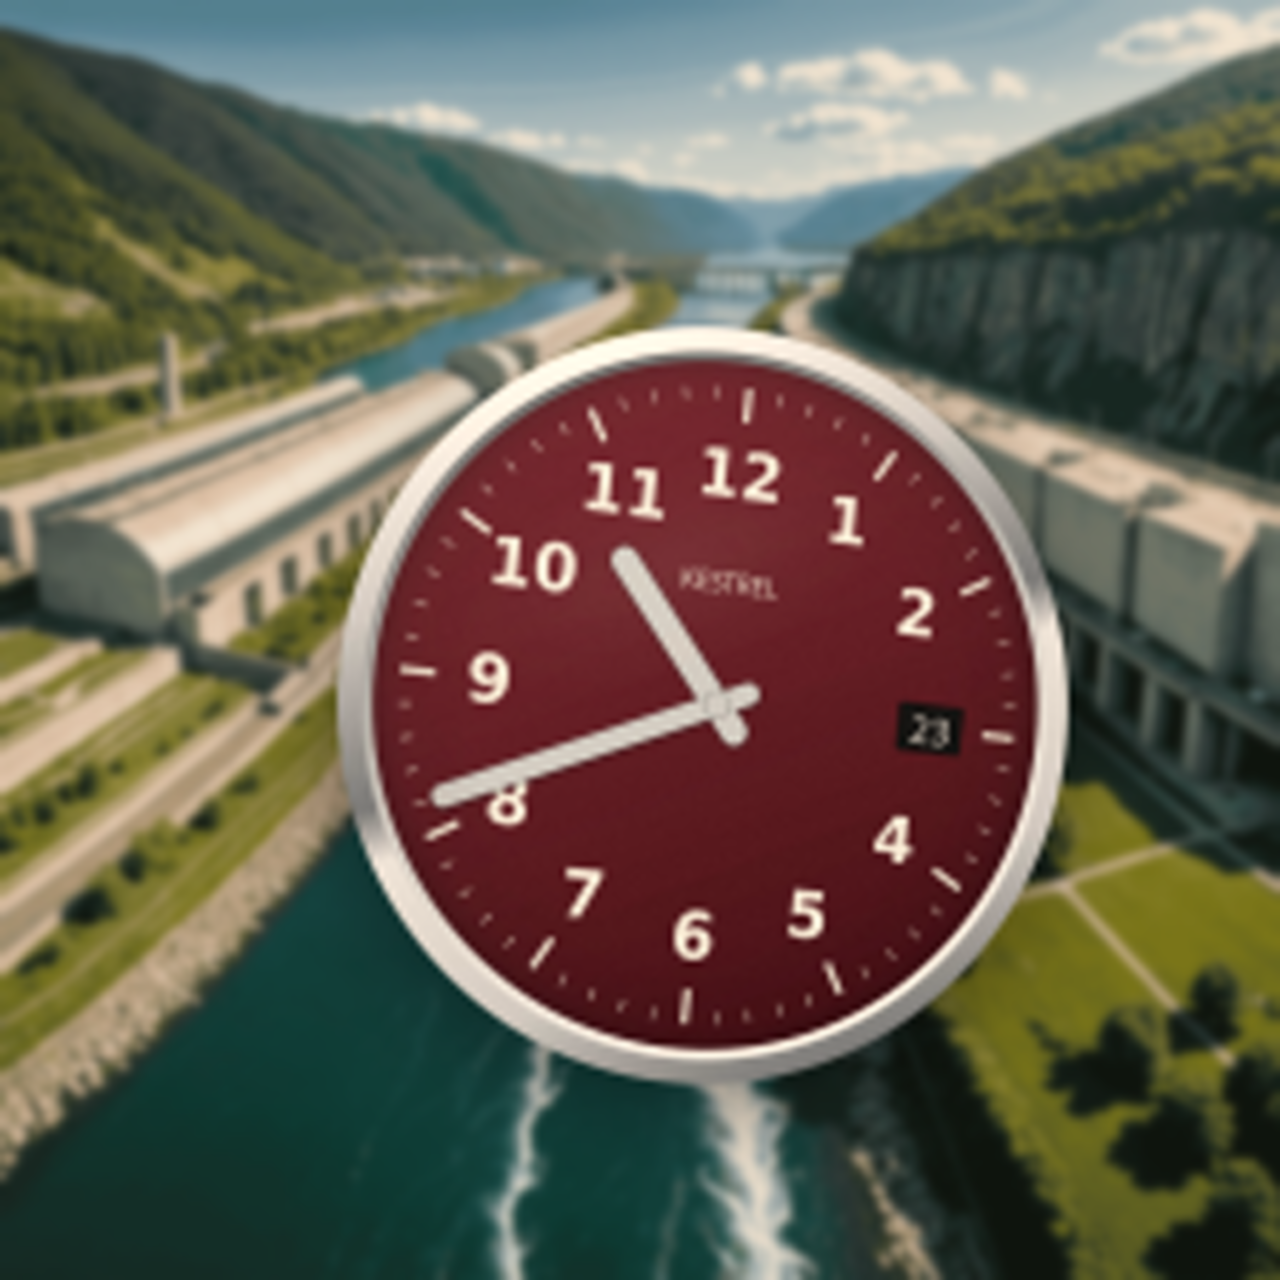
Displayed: 10h41
